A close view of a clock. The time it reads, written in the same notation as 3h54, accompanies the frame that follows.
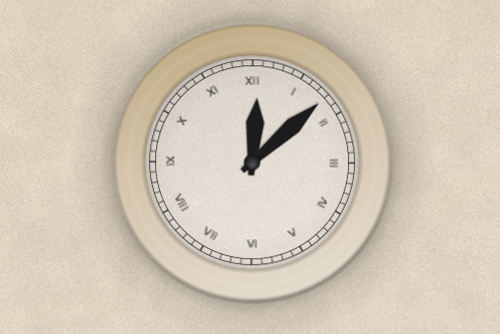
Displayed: 12h08
